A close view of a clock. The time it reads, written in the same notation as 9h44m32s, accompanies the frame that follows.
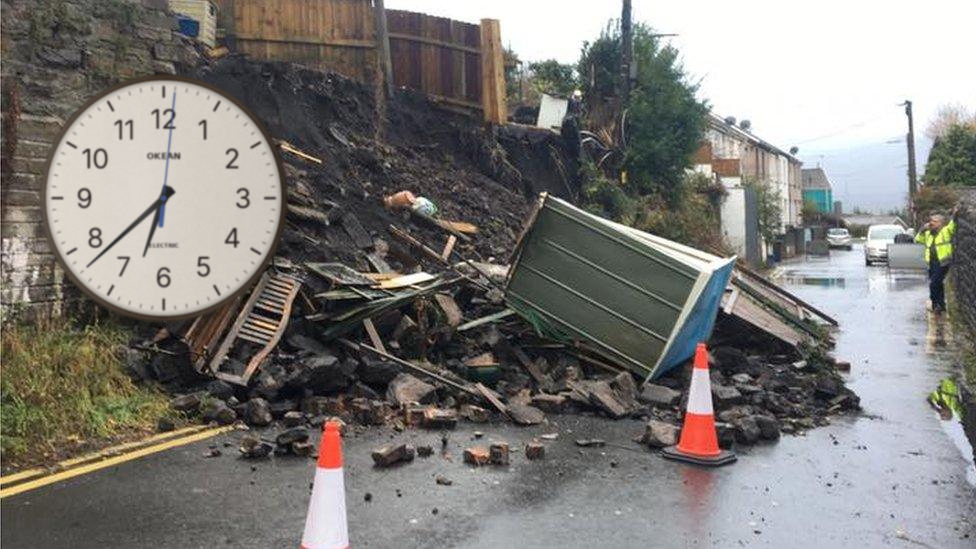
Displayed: 6h38m01s
